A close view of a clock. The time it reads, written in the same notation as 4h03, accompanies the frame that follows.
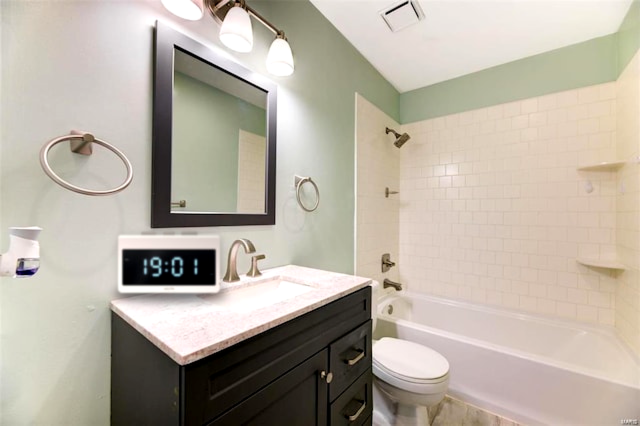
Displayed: 19h01
